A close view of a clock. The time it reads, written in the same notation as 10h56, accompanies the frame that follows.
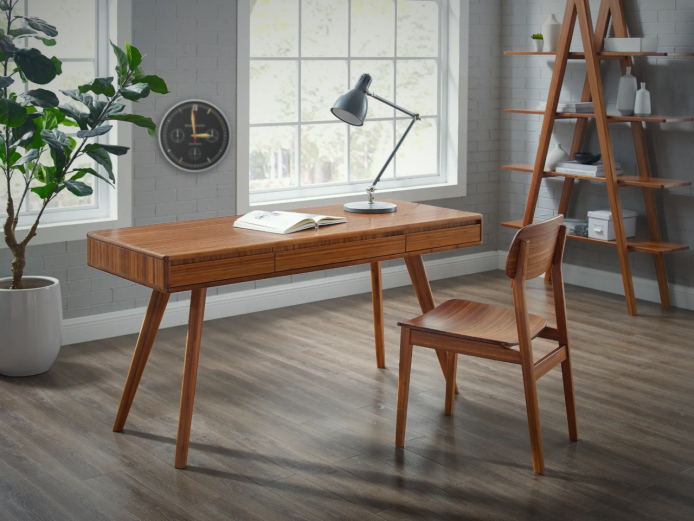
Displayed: 2h59
